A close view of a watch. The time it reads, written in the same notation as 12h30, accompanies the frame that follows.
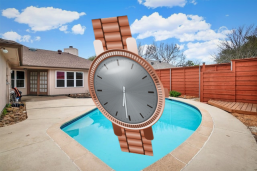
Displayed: 6h31
